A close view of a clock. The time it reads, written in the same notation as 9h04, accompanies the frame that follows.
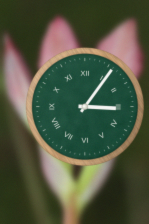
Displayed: 3h06
